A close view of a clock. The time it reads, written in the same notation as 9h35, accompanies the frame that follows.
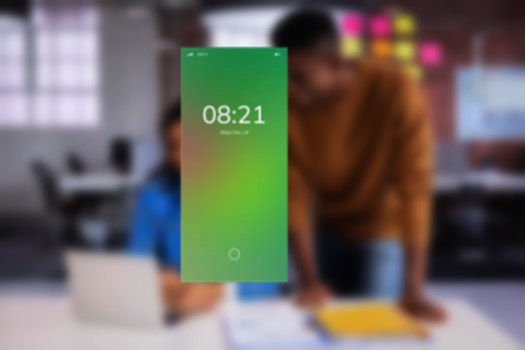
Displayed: 8h21
